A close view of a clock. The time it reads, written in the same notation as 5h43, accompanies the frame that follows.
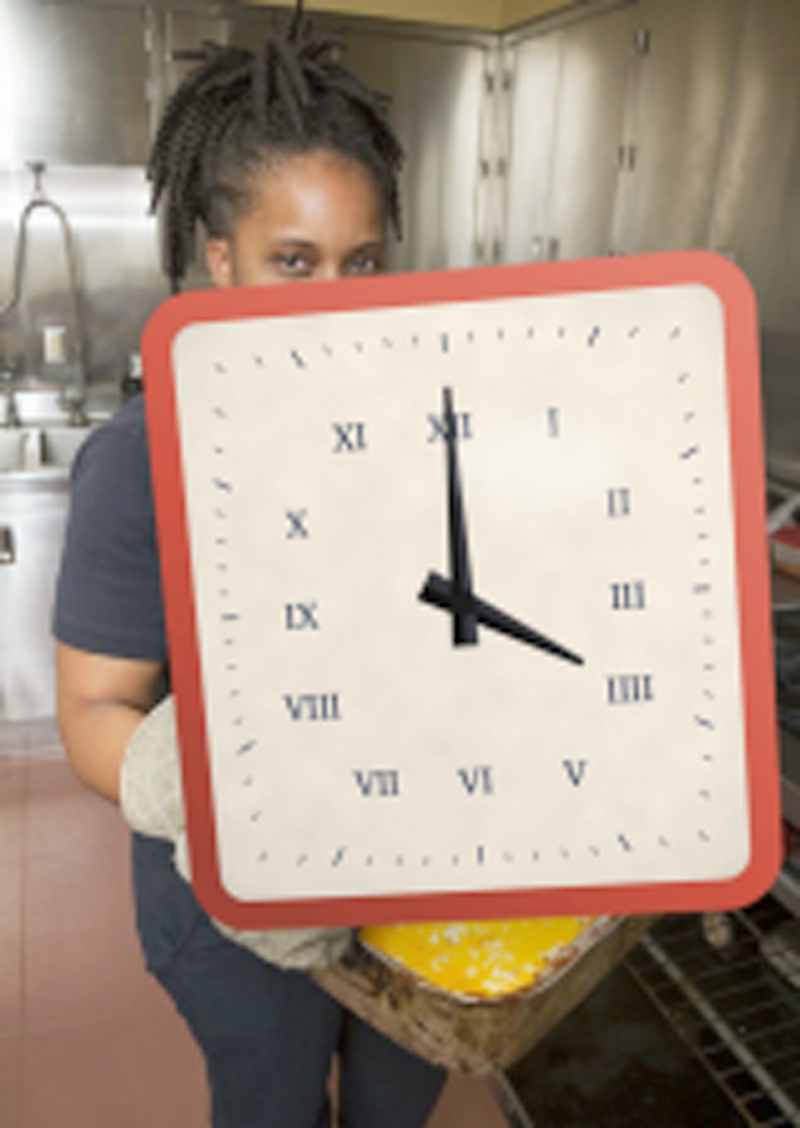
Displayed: 4h00
